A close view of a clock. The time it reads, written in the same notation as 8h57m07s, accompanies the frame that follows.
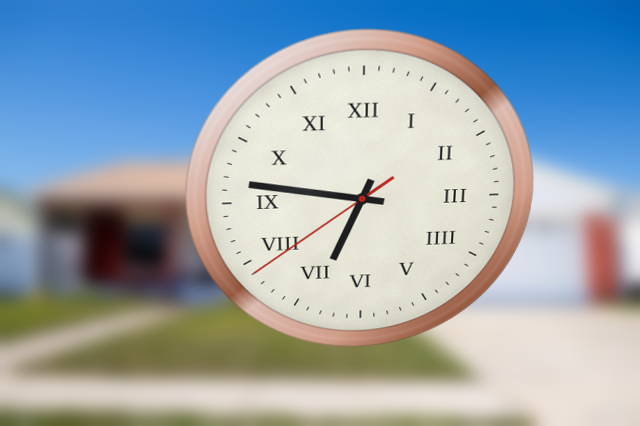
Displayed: 6h46m39s
